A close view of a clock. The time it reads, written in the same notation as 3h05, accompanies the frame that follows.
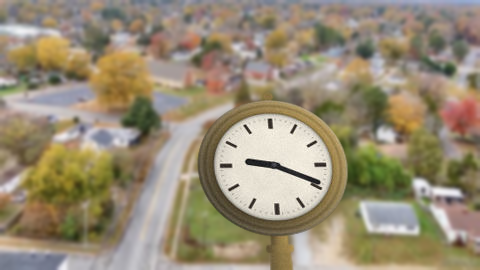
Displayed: 9h19
